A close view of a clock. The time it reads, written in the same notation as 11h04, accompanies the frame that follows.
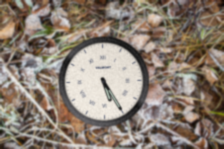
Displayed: 5h25
